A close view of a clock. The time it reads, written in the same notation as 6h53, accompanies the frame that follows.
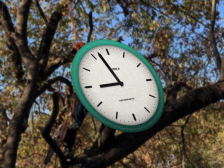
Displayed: 8h57
